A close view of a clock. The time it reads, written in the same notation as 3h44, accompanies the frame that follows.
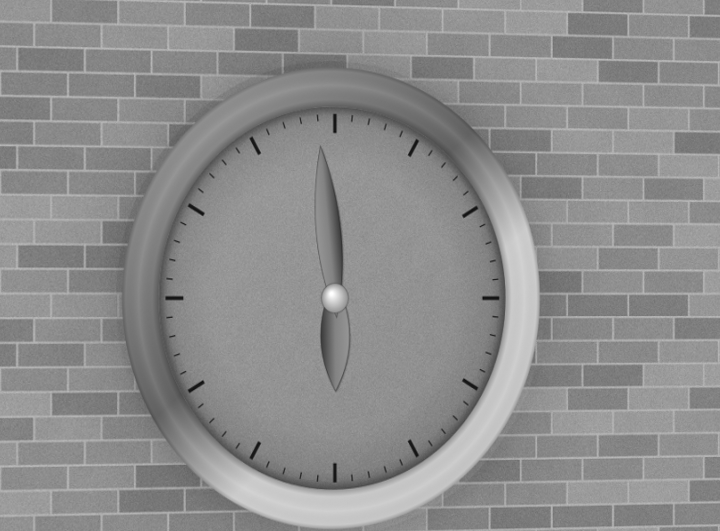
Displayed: 5h59
